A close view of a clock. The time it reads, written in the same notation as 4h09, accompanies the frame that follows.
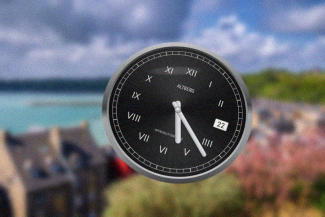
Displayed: 5h22
